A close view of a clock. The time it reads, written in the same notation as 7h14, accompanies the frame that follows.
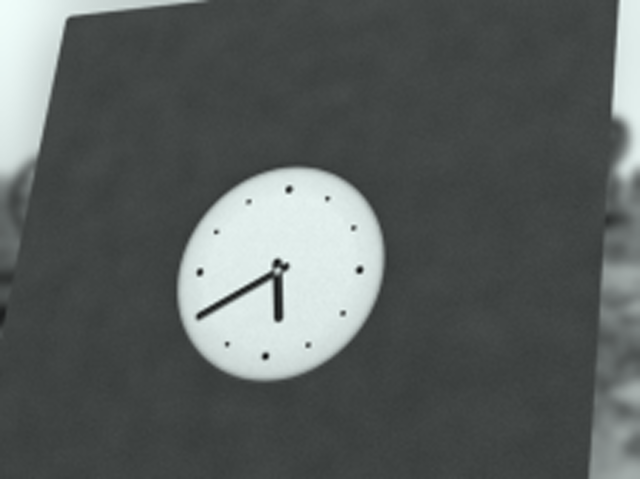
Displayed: 5h40
